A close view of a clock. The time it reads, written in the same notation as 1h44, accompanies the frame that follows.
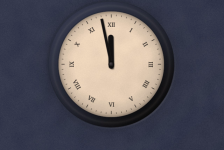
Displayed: 11h58
